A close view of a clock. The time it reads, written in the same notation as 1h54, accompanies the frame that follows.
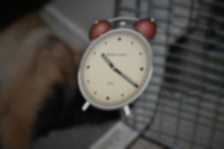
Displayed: 10h20
